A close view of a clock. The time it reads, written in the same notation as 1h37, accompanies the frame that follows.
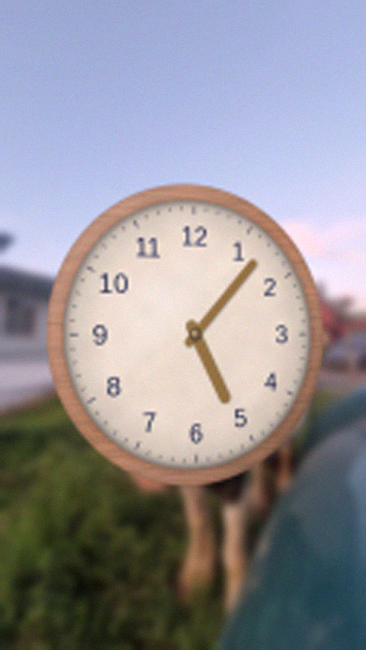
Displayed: 5h07
